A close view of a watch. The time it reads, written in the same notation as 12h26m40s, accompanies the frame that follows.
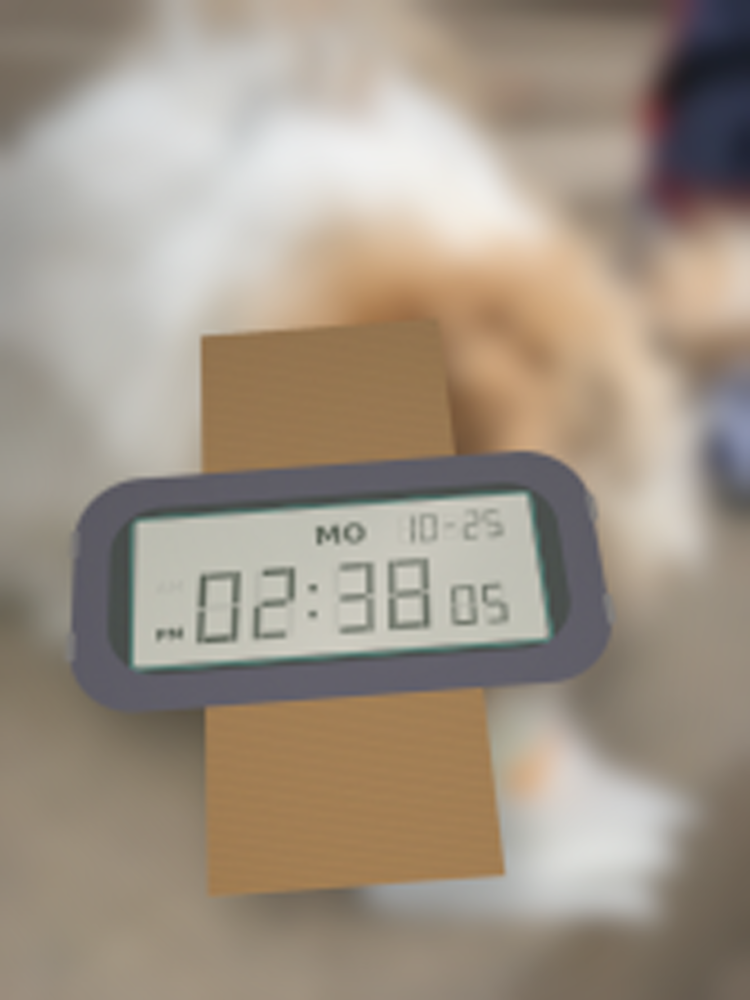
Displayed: 2h38m05s
